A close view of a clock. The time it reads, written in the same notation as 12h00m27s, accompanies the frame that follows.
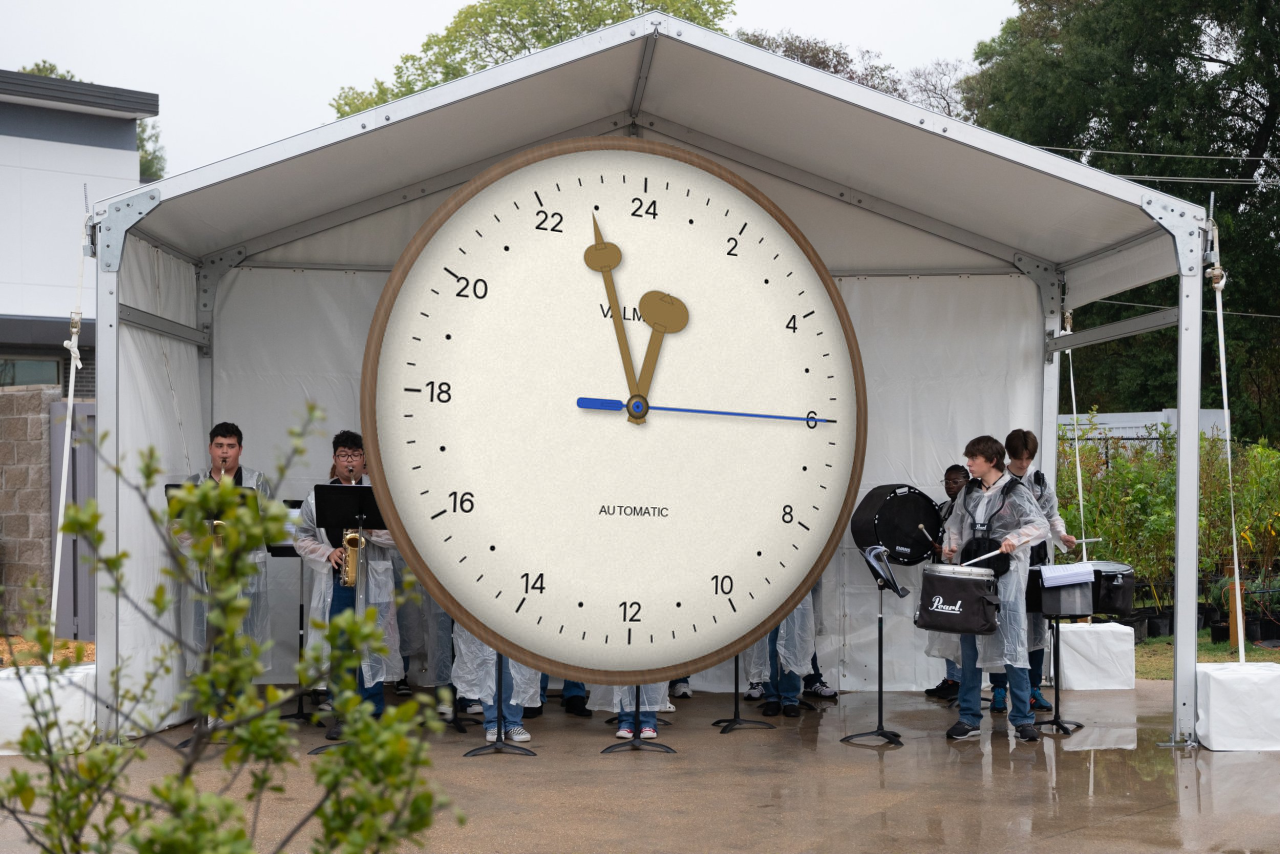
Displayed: 0h57m15s
